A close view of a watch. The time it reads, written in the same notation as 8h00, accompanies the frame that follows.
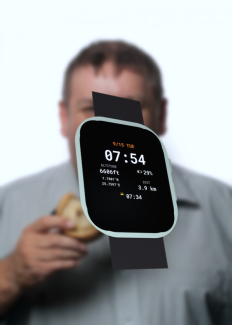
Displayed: 7h54
